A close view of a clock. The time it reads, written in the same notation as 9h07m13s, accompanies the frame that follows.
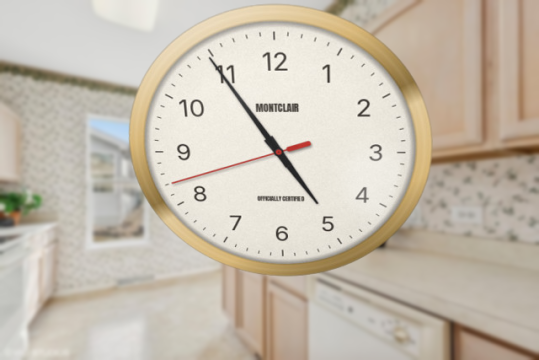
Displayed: 4h54m42s
